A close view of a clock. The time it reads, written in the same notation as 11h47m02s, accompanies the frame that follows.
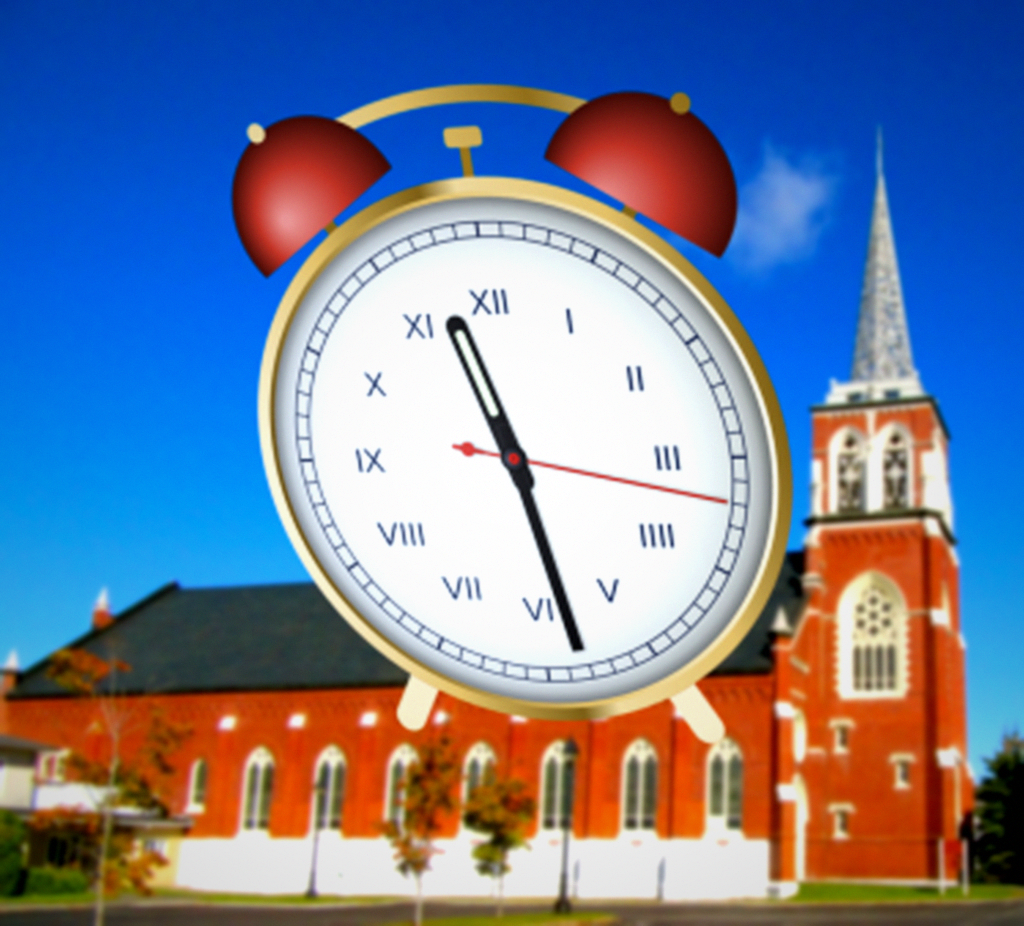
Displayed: 11h28m17s
